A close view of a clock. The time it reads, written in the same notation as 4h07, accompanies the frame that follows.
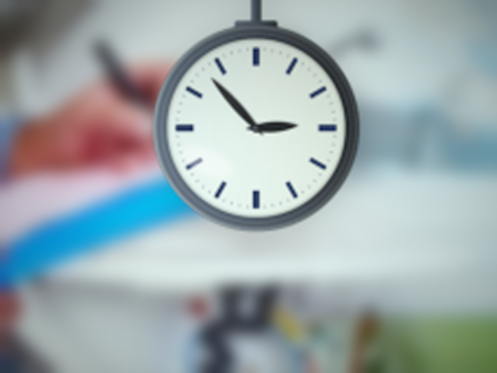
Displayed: 2h53
